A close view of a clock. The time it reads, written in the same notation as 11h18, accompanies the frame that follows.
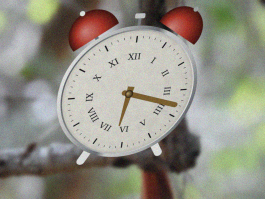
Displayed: 6h18
